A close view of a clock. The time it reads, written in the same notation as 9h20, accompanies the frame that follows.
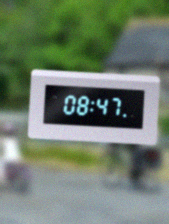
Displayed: 8h47
